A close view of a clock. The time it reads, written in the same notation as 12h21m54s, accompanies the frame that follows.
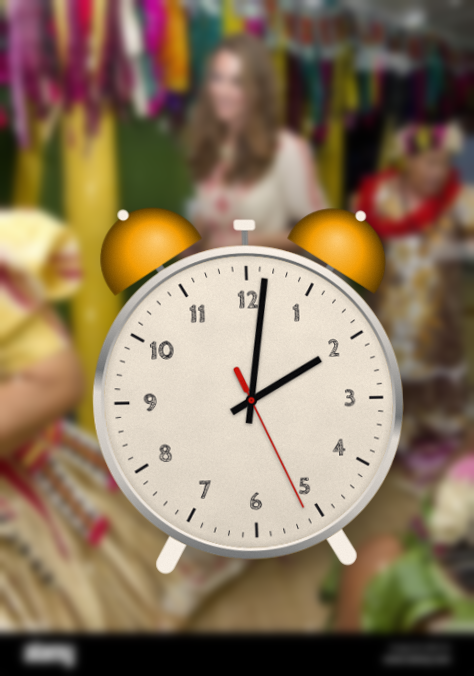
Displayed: 2h01m26s
